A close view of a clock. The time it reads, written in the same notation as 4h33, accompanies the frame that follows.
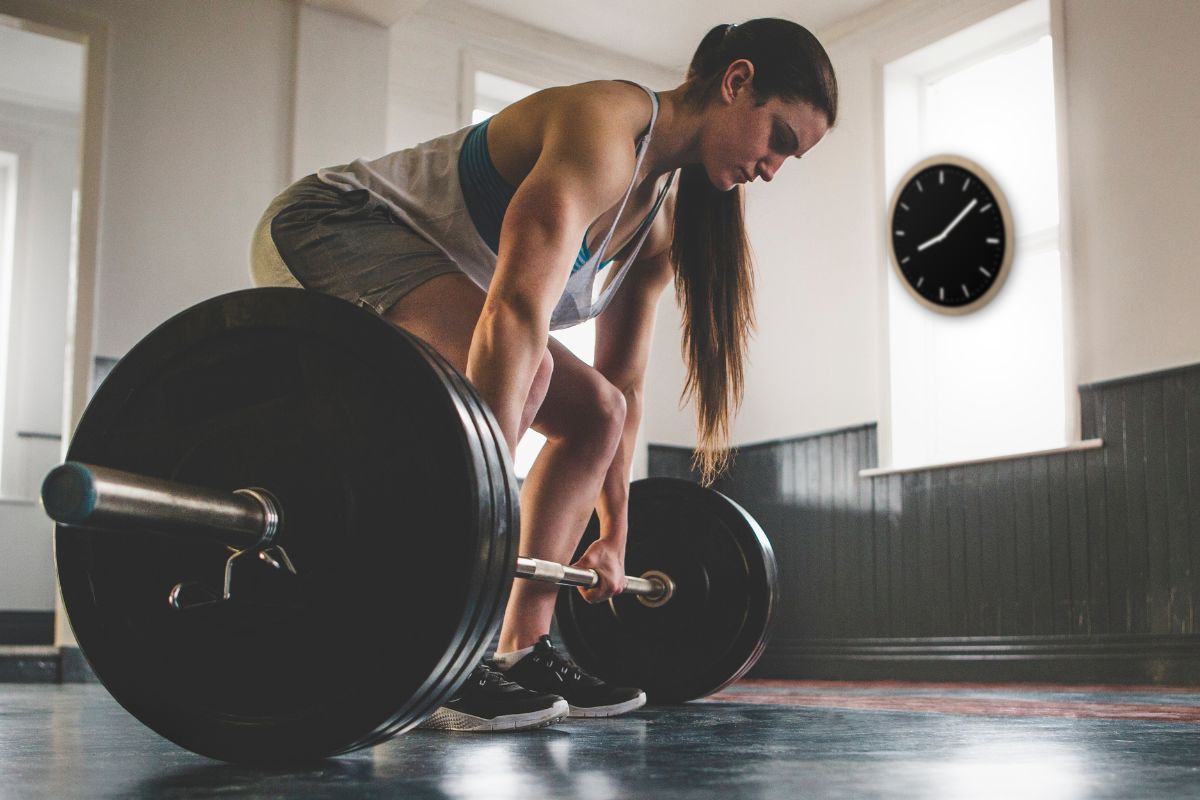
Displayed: 8h08
